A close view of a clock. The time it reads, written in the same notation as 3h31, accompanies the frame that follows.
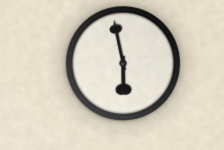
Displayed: 5h58
